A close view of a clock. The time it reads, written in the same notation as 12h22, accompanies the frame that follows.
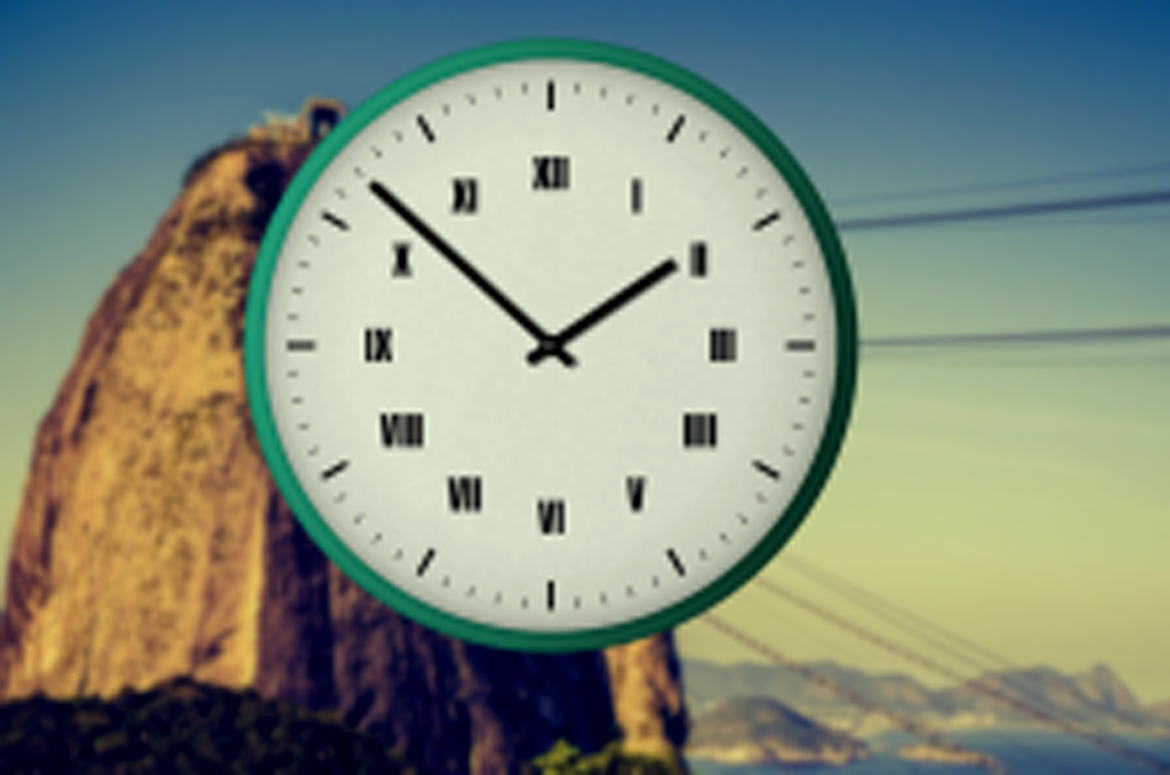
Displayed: 1h52
